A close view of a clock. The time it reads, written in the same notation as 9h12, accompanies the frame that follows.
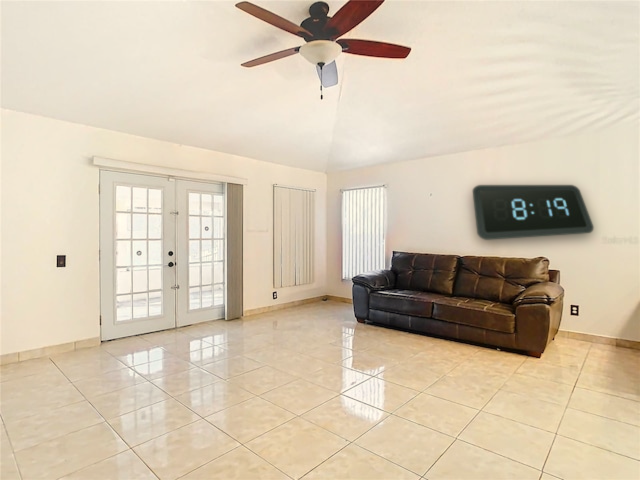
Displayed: 8h19
